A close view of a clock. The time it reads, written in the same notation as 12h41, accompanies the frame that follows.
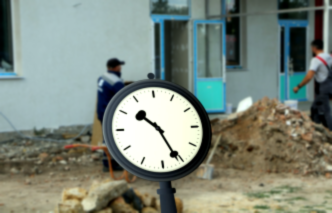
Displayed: 10h26
